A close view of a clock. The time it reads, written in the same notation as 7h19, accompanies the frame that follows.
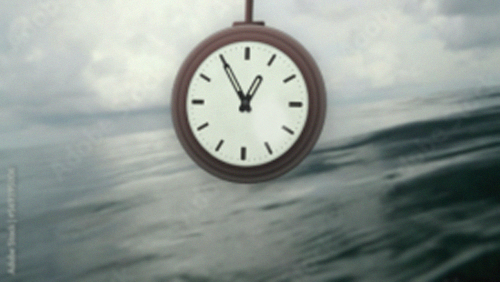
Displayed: 12h55
